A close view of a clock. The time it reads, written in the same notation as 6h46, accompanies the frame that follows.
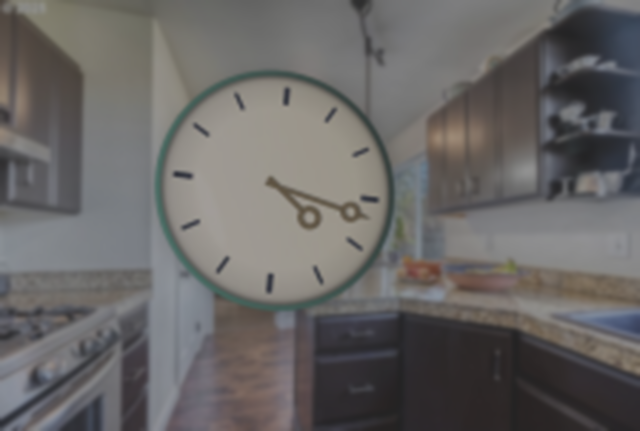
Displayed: 4h17
